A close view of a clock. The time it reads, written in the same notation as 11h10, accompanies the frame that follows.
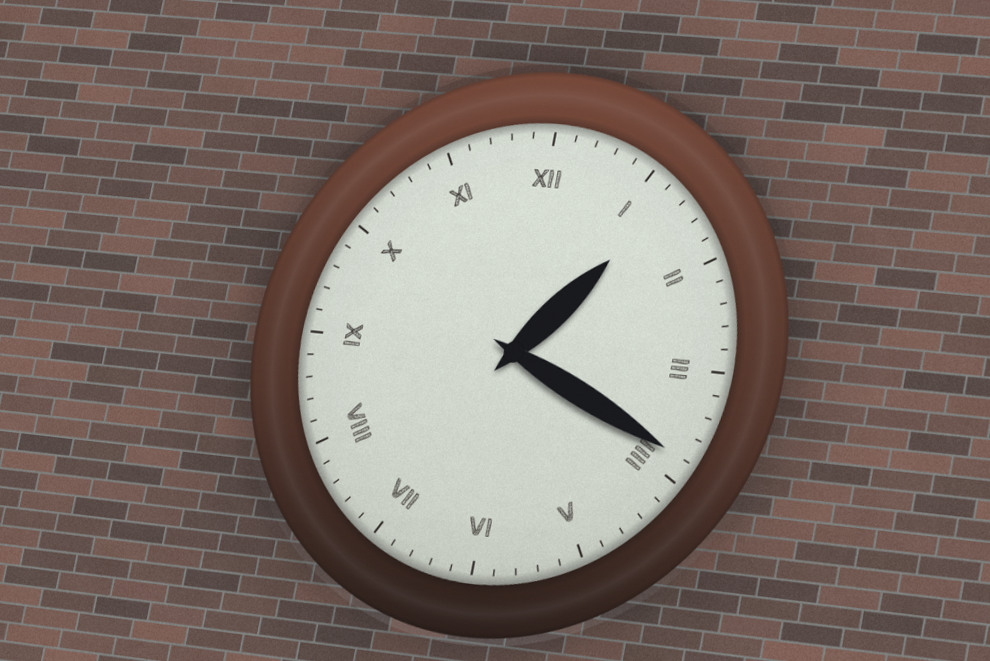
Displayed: 1h19
